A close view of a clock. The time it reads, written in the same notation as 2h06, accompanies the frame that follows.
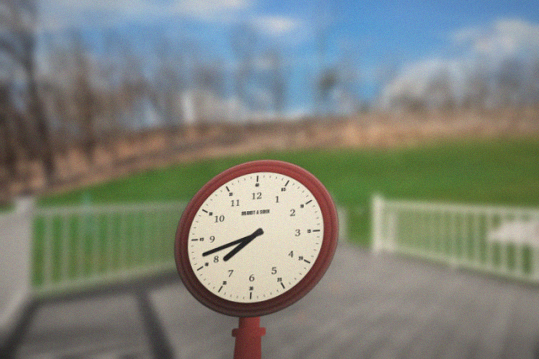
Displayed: 7h42
